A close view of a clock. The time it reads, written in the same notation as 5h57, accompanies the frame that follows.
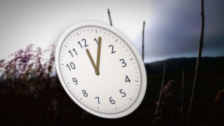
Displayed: 12h06
